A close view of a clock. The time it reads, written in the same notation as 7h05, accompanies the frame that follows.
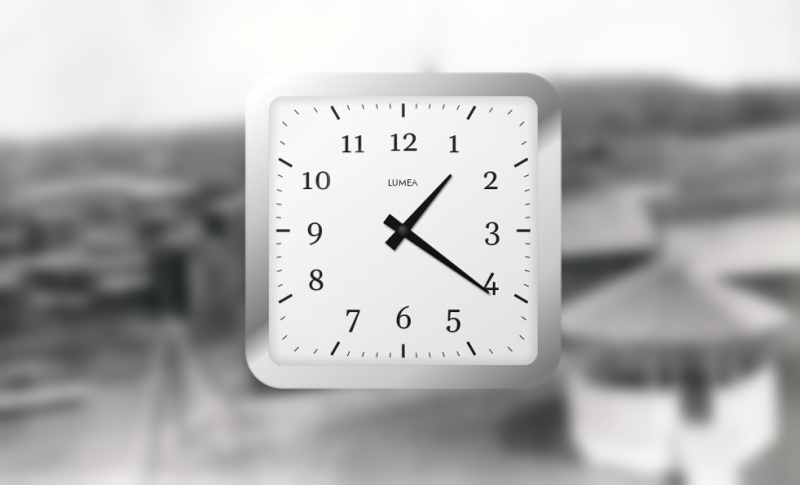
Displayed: 1h21
